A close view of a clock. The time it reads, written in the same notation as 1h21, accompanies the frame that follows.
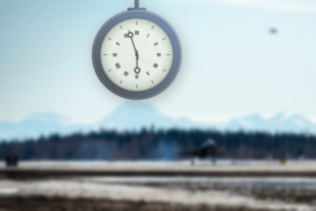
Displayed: 5h57
